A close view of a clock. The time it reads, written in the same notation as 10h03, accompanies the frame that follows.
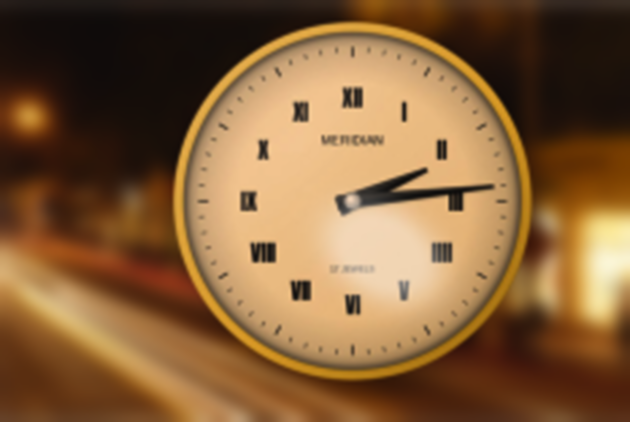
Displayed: 2h14
